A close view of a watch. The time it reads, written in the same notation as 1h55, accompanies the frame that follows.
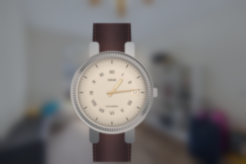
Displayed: 1h14
